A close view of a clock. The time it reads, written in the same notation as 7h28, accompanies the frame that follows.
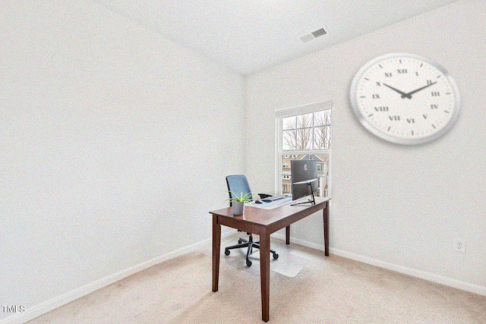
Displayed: 10h11
